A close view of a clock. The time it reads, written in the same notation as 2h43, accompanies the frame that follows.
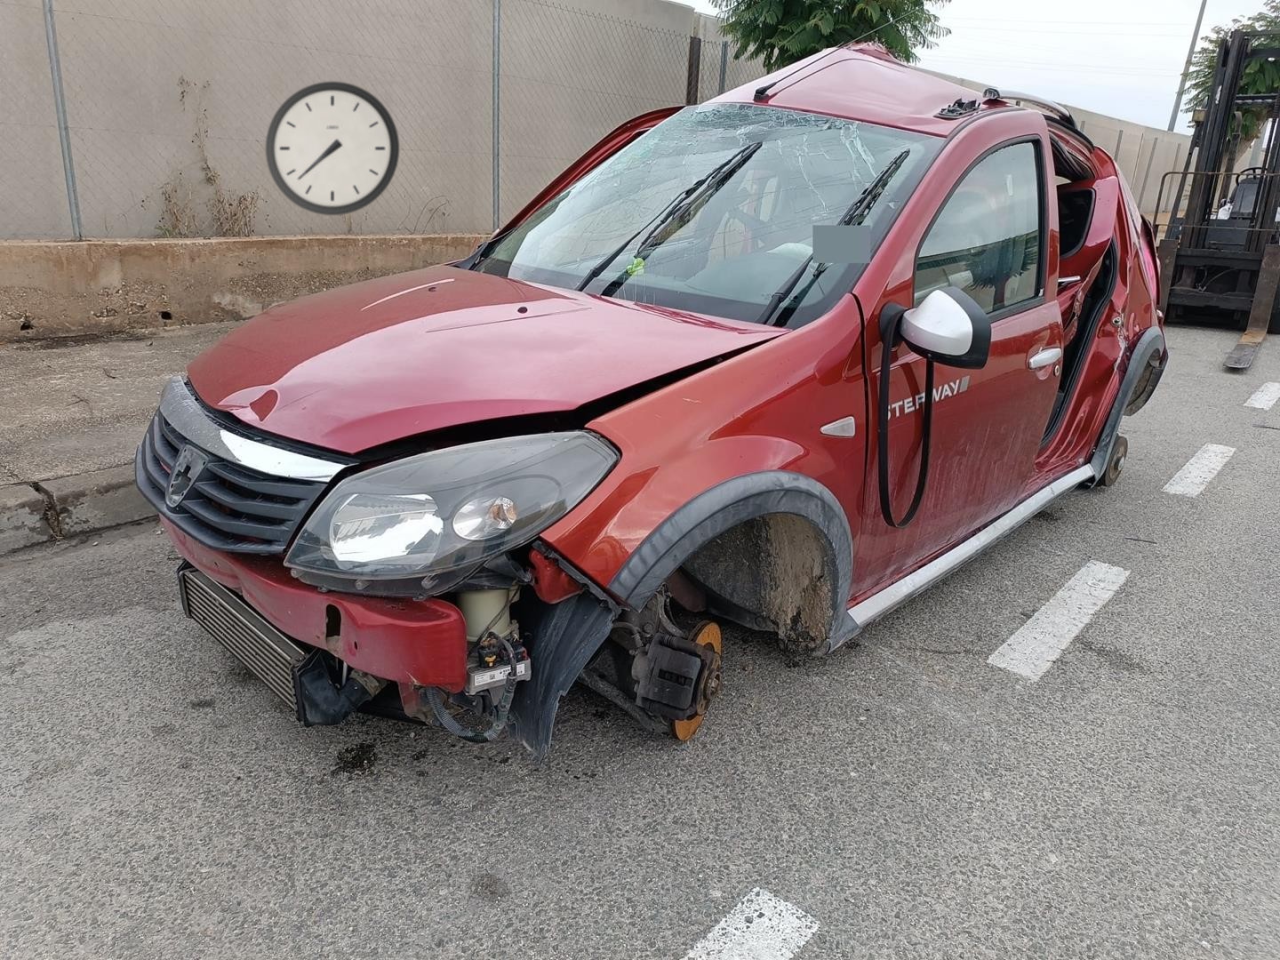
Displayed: 7h38
